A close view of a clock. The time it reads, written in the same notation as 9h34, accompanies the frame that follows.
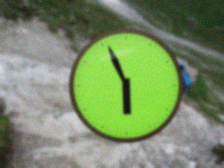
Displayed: 5h56
